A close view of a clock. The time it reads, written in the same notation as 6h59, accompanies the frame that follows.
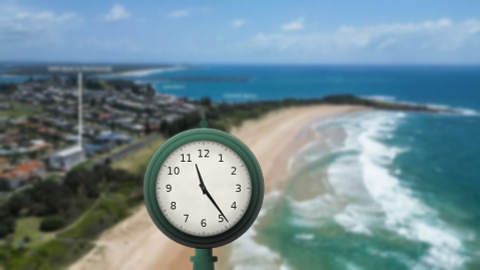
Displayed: 11h24
